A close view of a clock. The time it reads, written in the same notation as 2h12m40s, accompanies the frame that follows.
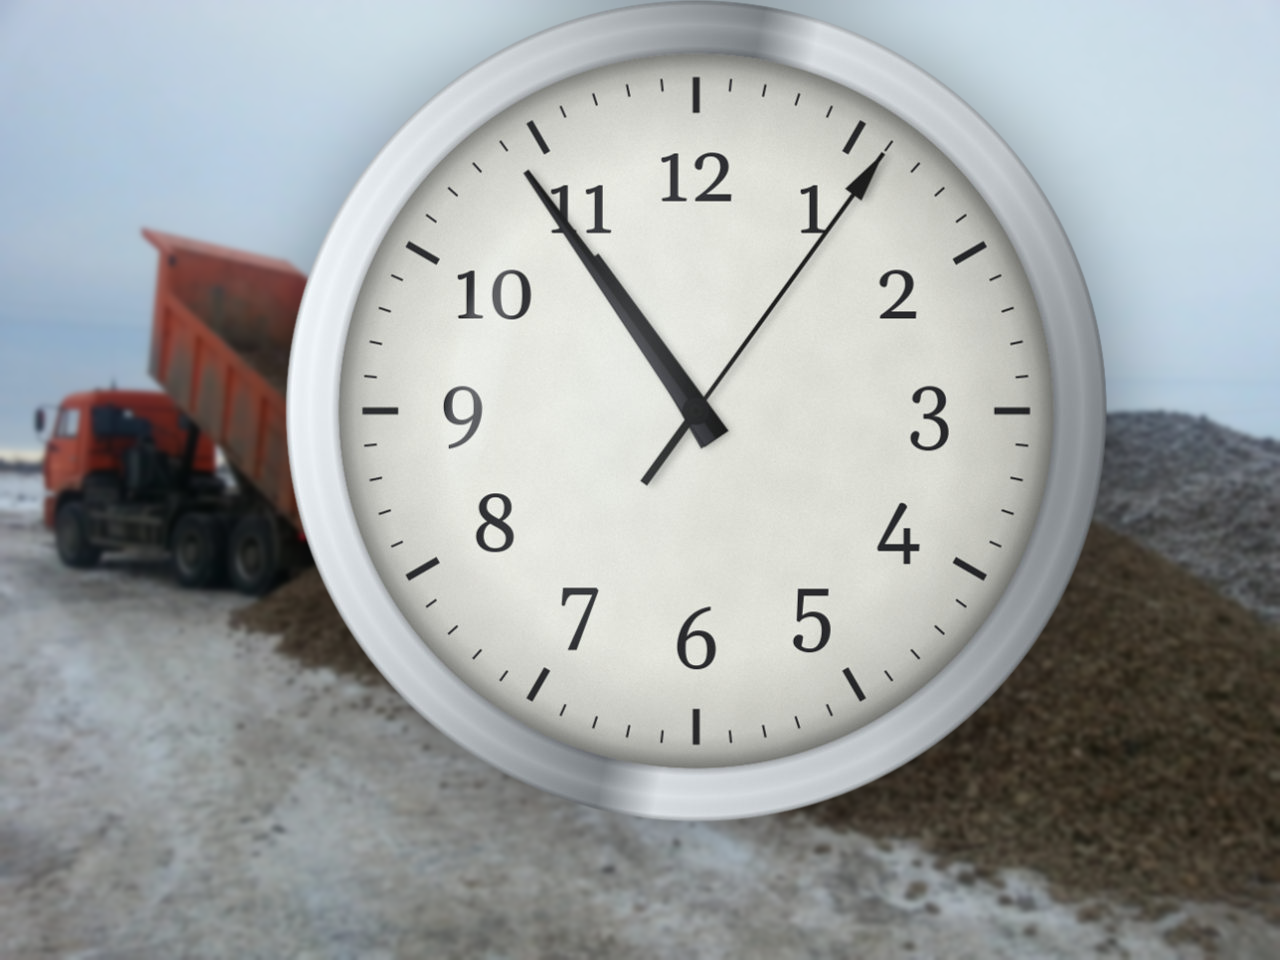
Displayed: 10h54m06s
